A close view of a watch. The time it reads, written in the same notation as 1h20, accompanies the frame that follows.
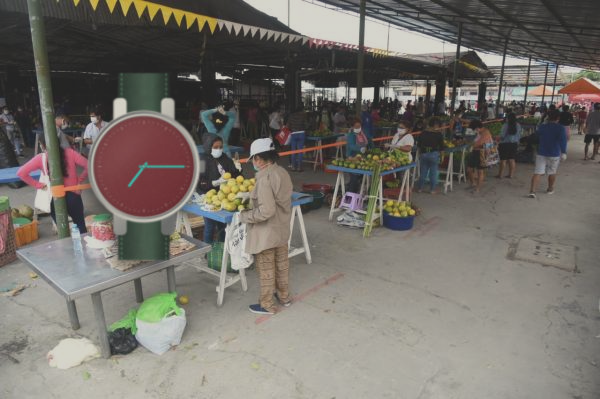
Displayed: 7h15
